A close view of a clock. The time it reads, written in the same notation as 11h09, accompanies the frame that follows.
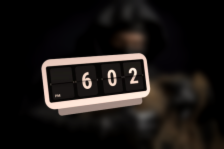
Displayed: 6h02
